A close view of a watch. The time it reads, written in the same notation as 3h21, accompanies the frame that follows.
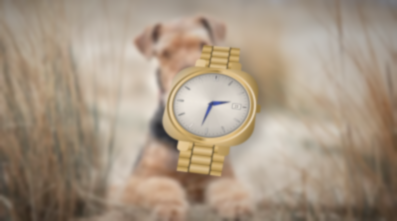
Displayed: 2h32
